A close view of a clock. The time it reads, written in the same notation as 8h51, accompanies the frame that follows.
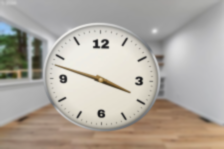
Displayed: 3h48
